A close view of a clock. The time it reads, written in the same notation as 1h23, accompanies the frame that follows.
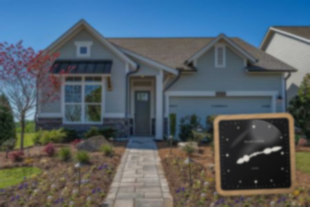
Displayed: 8h13
